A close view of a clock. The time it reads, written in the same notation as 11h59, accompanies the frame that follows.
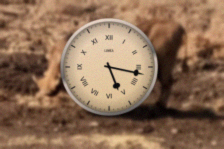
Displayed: 5h17
